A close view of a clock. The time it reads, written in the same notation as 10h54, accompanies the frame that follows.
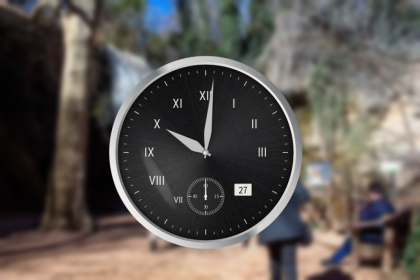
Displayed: 10h01
